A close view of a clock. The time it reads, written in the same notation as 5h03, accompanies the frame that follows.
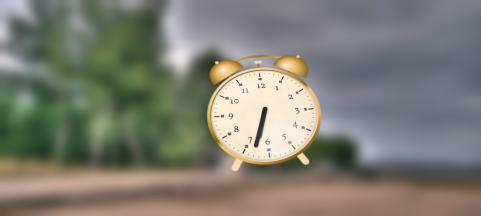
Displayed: 6h33
